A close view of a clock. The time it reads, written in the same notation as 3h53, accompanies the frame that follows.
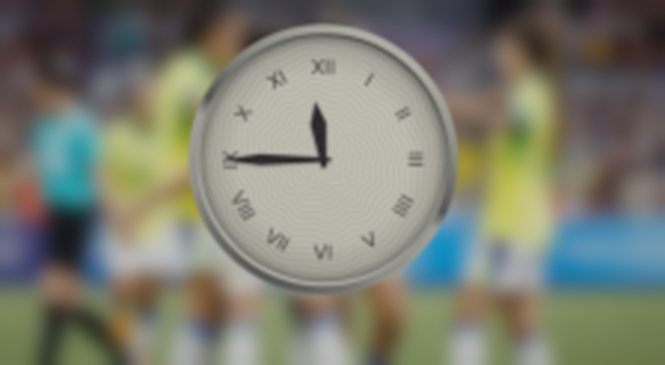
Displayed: 11h45
